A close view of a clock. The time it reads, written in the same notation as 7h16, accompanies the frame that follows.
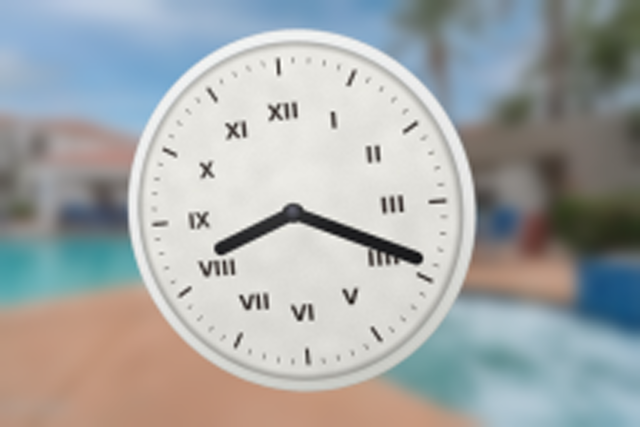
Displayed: 8h19
